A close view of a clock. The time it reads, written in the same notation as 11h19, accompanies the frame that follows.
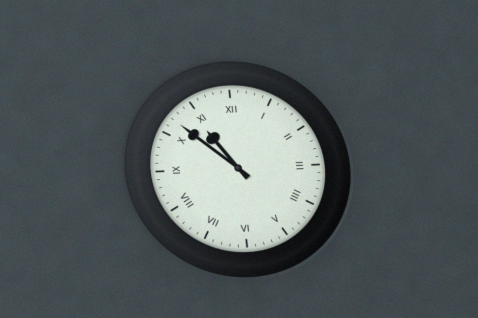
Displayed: 10h52
